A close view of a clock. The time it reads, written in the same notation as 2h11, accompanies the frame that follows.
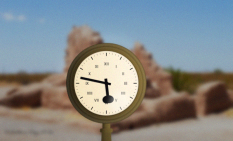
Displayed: 5h47
